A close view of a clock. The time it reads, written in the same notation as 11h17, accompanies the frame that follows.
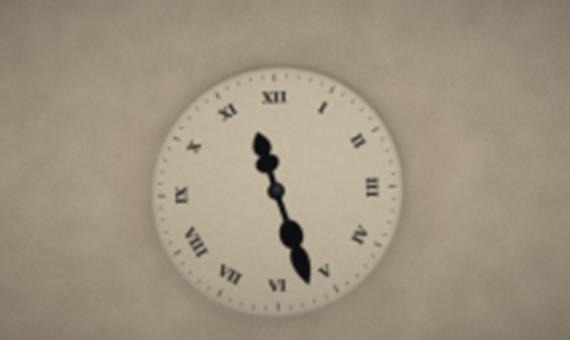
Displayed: 11h27
